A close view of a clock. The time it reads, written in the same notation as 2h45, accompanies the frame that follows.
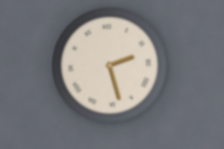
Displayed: 2h28
